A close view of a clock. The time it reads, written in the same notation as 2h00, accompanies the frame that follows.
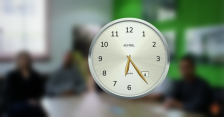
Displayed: 6h24
